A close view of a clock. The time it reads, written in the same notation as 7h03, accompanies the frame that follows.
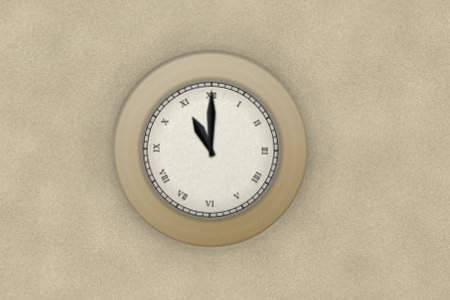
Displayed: 11h00
